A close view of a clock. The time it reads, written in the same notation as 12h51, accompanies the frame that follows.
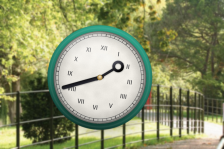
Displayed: 1h41
